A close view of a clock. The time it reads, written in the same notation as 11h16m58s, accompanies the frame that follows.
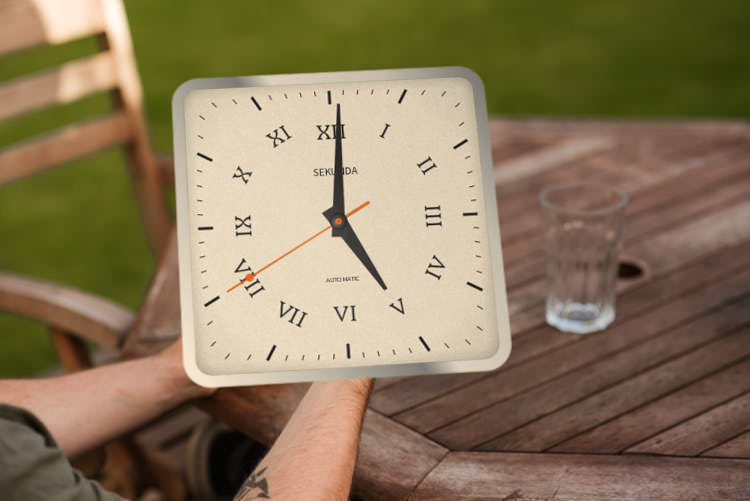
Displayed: 5h00m40s
